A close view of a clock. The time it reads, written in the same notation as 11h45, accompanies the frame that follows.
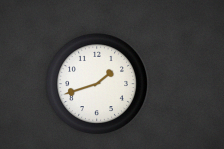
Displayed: 1h42
